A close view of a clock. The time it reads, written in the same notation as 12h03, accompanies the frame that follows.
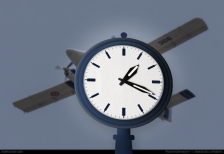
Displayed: 1h19
